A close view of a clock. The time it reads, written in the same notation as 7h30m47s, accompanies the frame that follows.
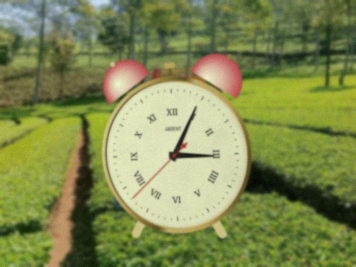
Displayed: 3h04m38s
